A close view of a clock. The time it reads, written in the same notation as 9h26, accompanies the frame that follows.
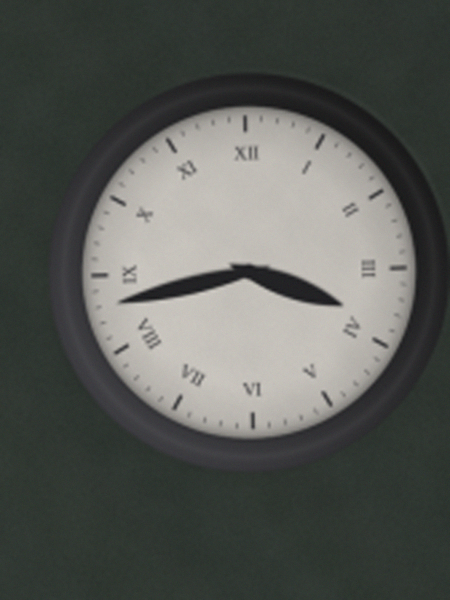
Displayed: 3h43
